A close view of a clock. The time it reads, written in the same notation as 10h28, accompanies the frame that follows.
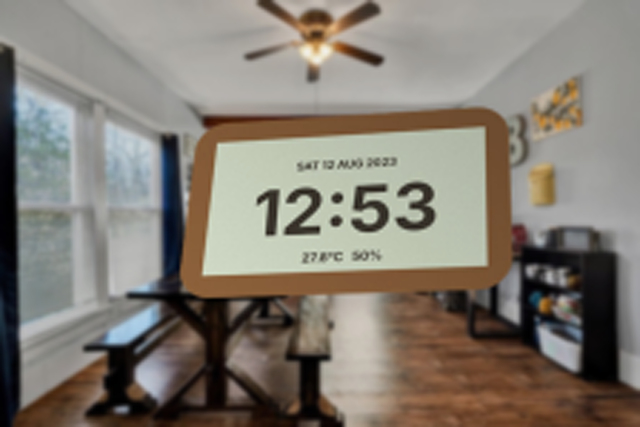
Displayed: 12h53
